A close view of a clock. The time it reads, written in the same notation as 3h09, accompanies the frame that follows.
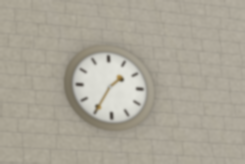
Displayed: 1h35
